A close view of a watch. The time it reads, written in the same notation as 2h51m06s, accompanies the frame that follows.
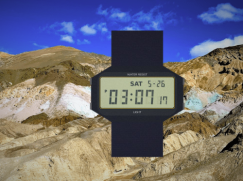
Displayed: 3h07m17s
